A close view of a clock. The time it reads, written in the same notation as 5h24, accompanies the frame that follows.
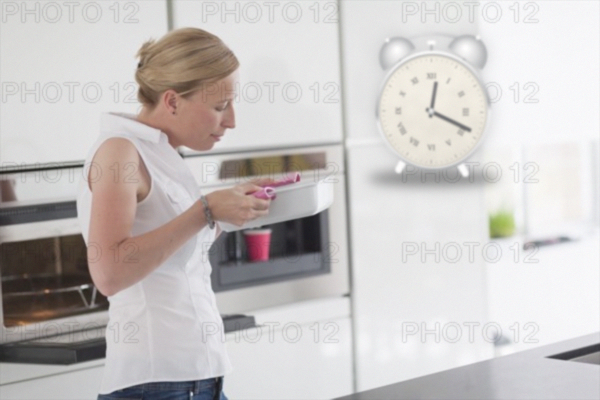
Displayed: 12h19
